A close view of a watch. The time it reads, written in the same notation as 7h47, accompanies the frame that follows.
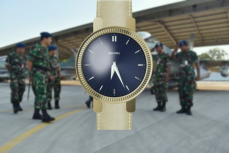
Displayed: 6h26
